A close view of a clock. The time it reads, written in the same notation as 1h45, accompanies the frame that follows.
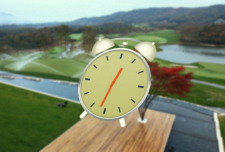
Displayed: 12h32
